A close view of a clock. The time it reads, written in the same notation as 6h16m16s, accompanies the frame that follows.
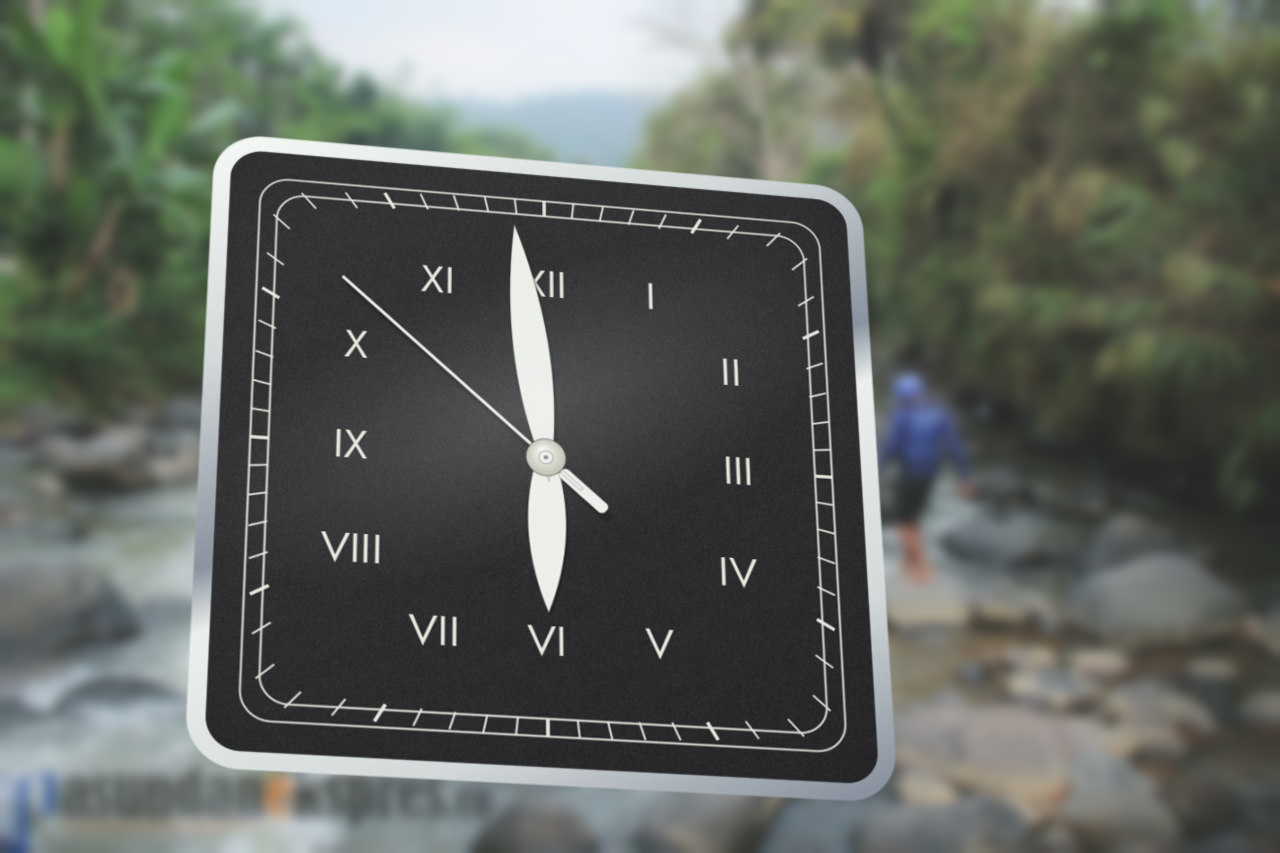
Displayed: 5h58m52s
